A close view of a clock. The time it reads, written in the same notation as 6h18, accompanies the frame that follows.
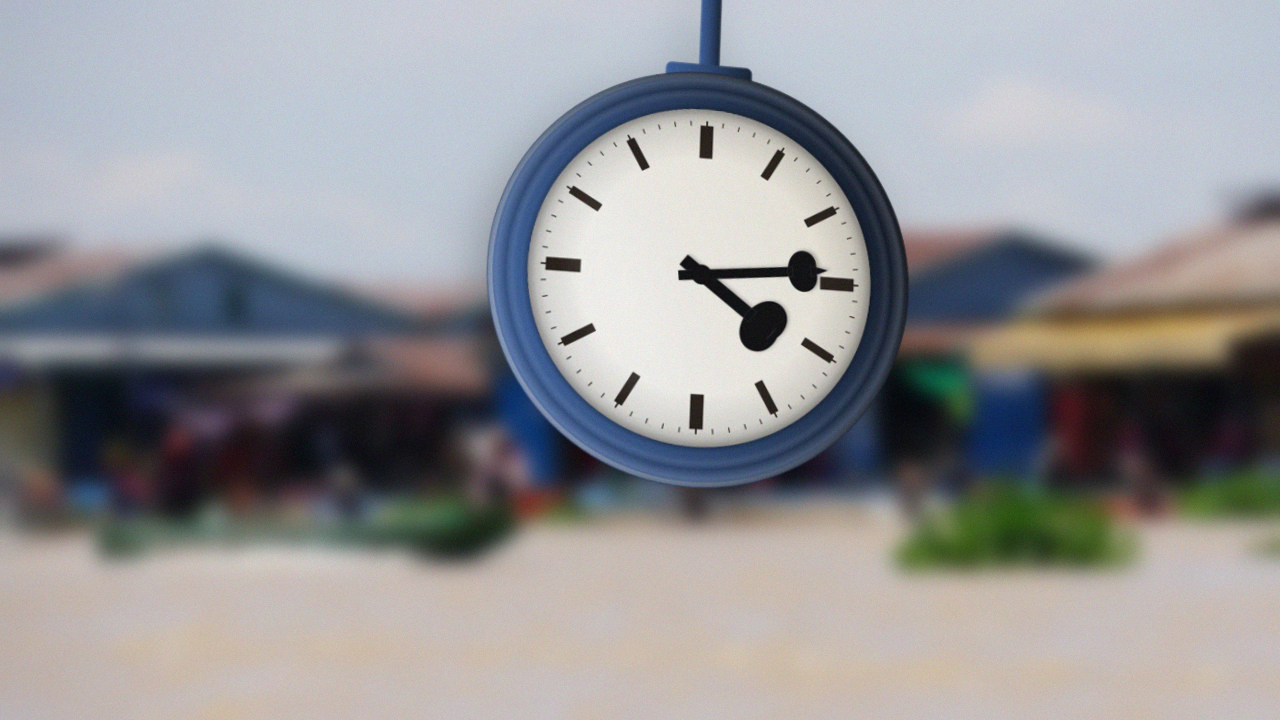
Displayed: 4h14
